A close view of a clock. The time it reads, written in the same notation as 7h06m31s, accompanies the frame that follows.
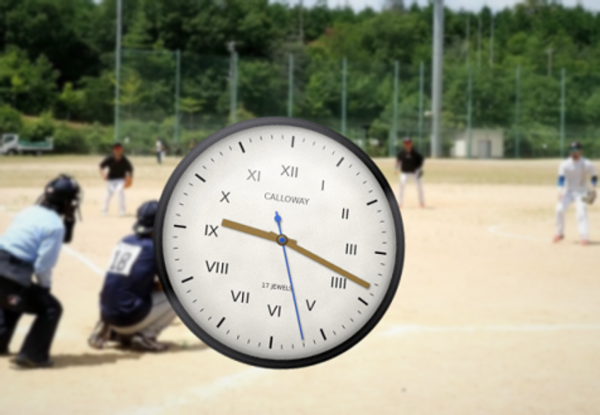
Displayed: 9h18m27s
